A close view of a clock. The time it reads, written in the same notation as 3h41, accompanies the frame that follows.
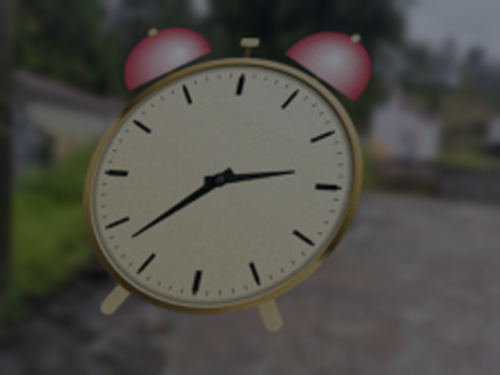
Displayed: 2h38
